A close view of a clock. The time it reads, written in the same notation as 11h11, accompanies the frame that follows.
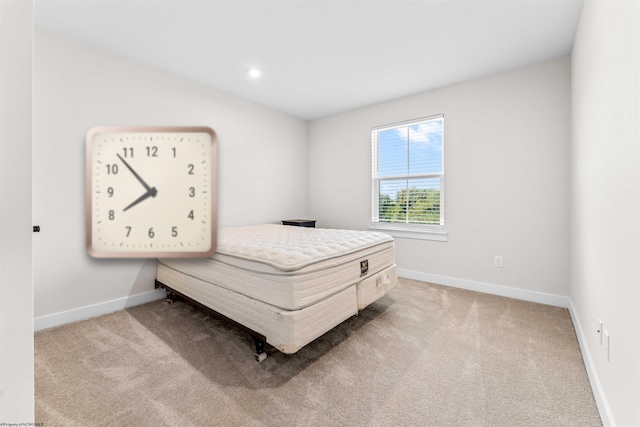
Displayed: 7h53
